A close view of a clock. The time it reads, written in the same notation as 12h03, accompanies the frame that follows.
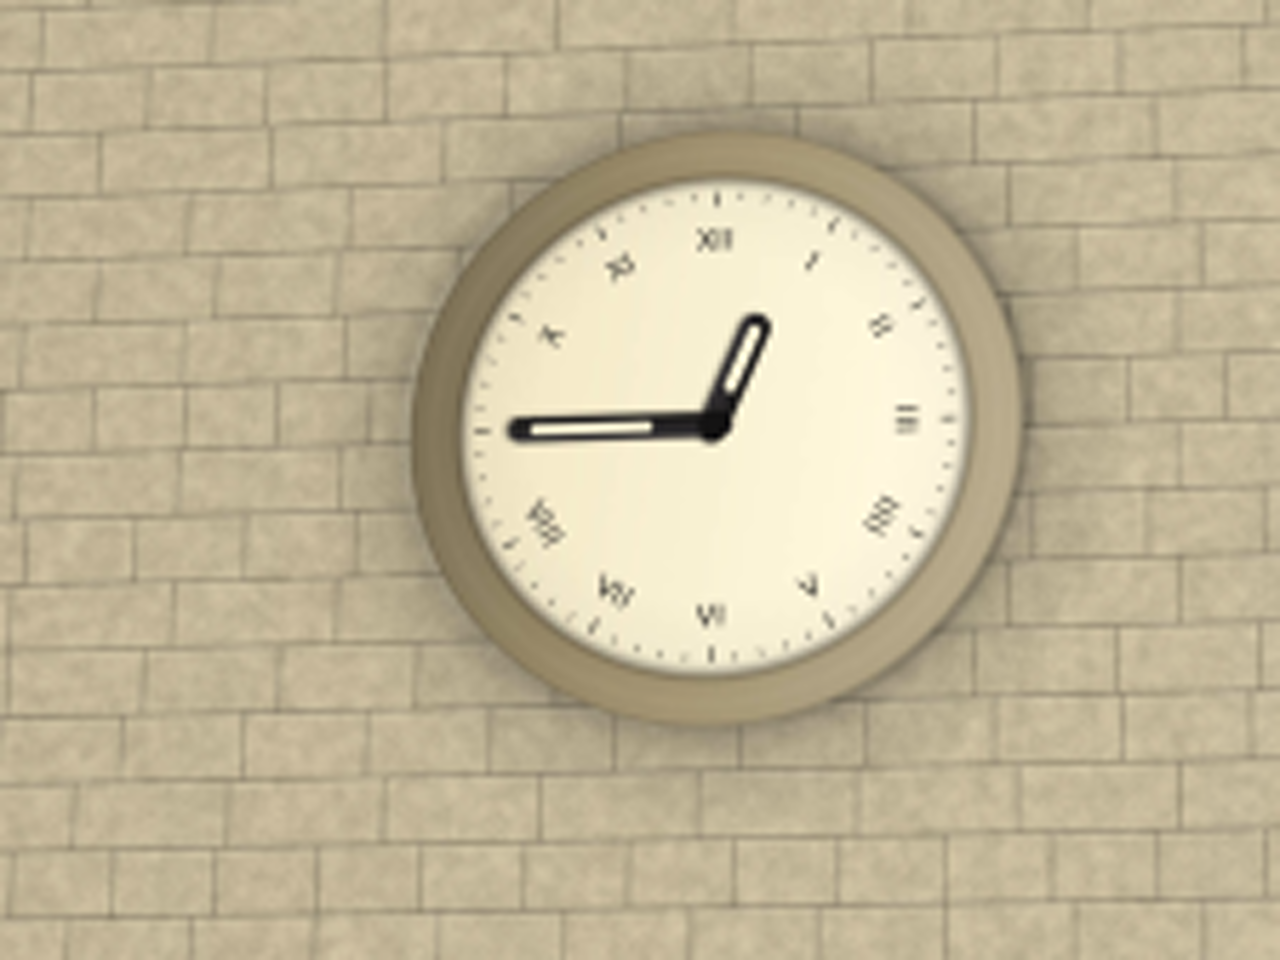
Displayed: 12h45
